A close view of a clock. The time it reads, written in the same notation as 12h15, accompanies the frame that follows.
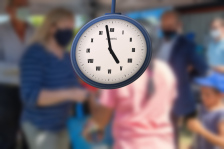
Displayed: 4h58
